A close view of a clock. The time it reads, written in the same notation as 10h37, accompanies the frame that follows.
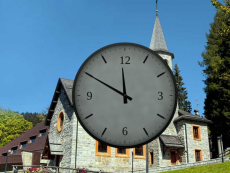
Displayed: 11h50
